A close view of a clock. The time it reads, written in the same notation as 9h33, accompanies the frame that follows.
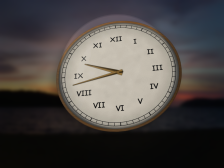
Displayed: 9h43
